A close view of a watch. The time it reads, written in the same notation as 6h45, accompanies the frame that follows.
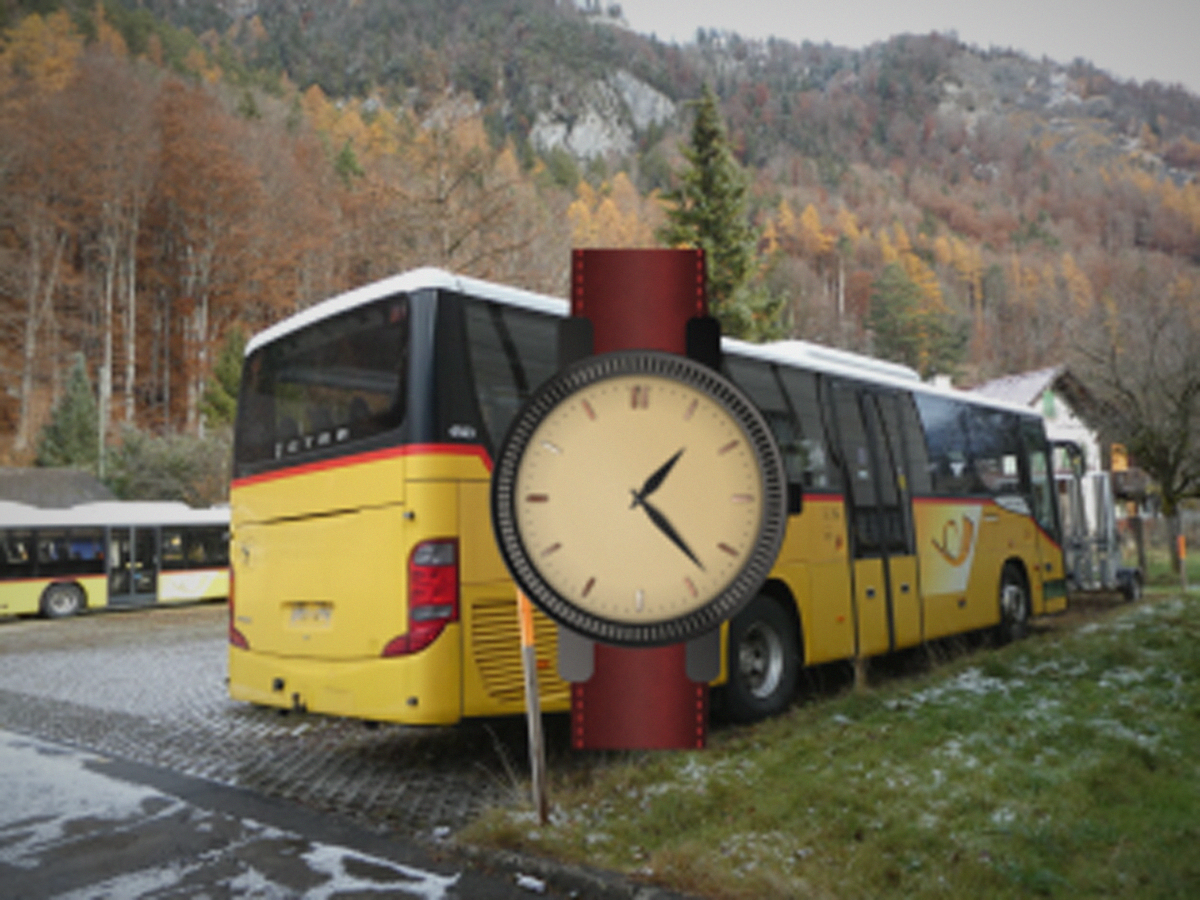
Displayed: 1h23
